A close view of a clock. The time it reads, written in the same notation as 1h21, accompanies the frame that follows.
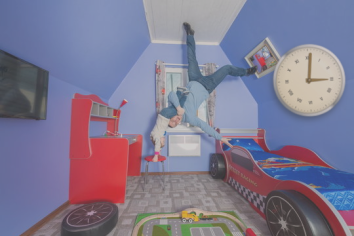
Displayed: 3h01
